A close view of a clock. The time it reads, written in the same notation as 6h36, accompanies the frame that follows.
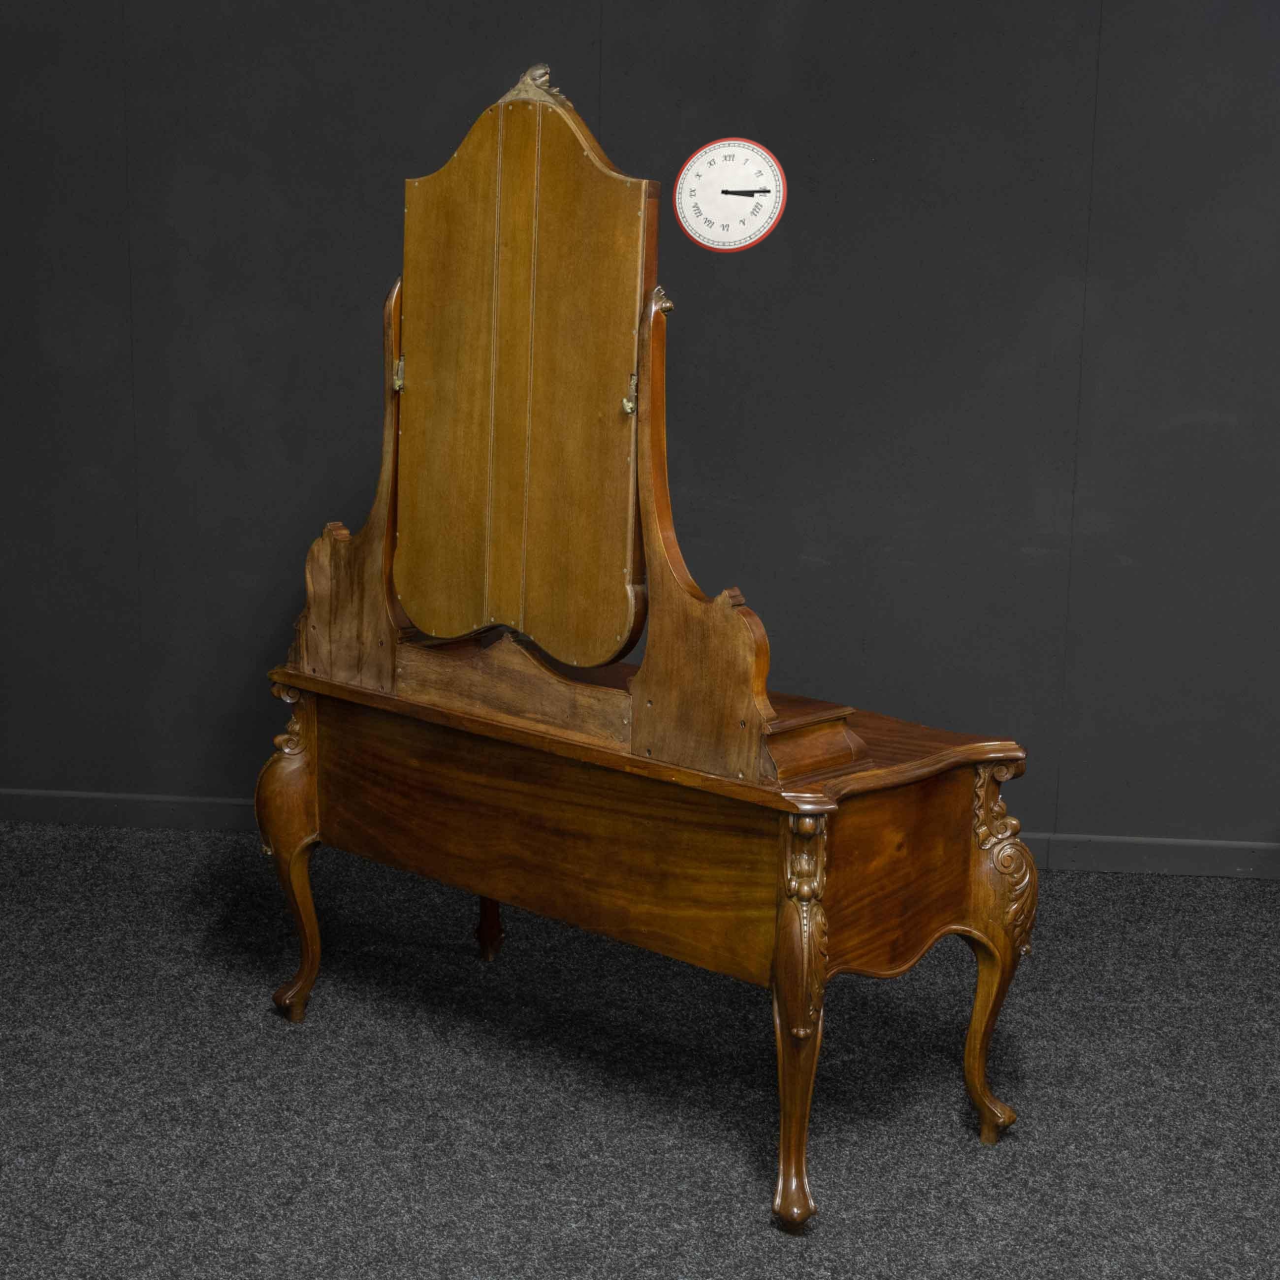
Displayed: 3h15
